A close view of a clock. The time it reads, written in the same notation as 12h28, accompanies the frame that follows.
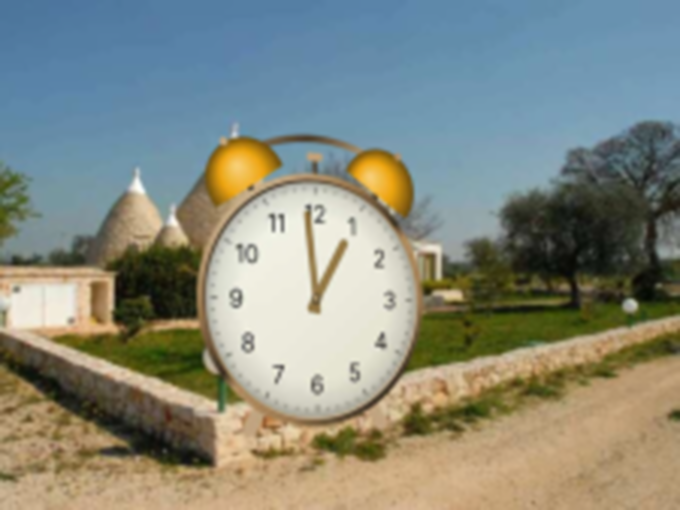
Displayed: 12h59
